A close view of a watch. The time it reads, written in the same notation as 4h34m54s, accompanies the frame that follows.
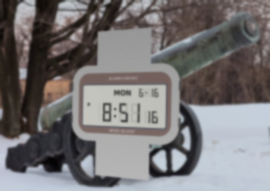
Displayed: 8h51m16s
